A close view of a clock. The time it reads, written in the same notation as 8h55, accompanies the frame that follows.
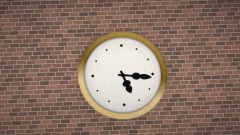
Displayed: 5h16
